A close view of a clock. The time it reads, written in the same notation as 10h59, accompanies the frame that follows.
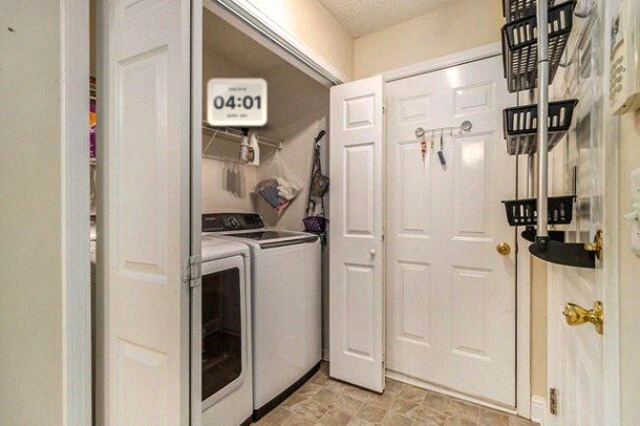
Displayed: 4h01
